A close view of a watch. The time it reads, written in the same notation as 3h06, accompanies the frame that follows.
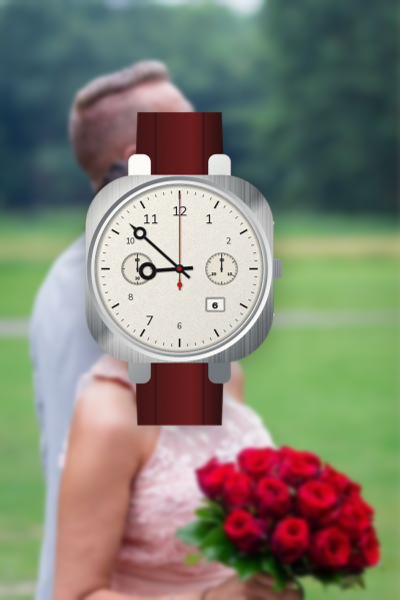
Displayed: 8h52
